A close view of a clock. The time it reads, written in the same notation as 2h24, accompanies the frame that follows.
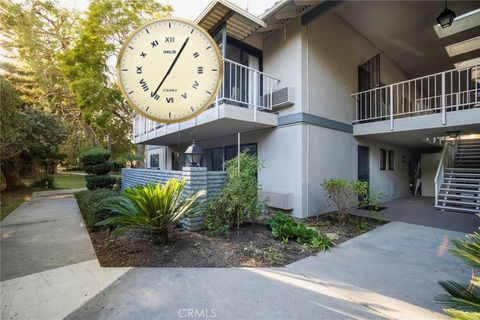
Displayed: 7h05
